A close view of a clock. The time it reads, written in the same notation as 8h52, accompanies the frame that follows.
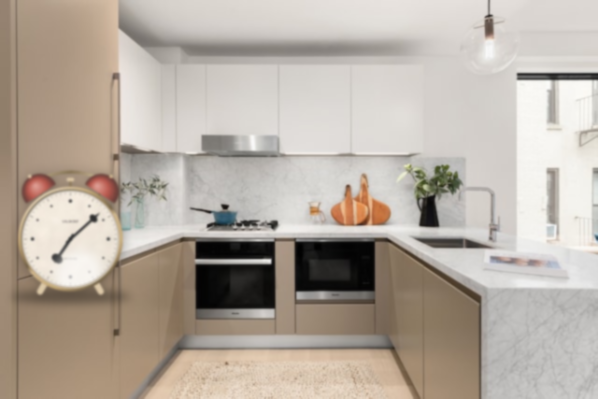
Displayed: 7h08
